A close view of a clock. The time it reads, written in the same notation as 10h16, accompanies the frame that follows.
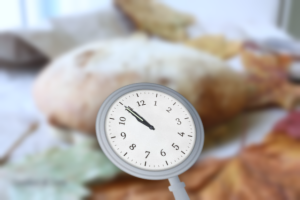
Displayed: 10h55
